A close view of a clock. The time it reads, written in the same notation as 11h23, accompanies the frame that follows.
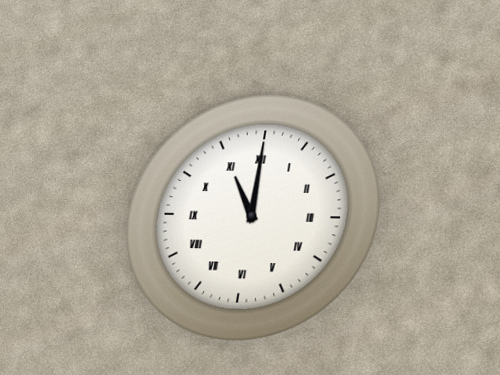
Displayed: 11h00
